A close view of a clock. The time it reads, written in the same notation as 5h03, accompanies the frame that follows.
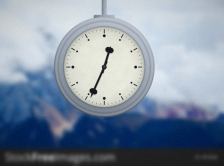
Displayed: 12h34
